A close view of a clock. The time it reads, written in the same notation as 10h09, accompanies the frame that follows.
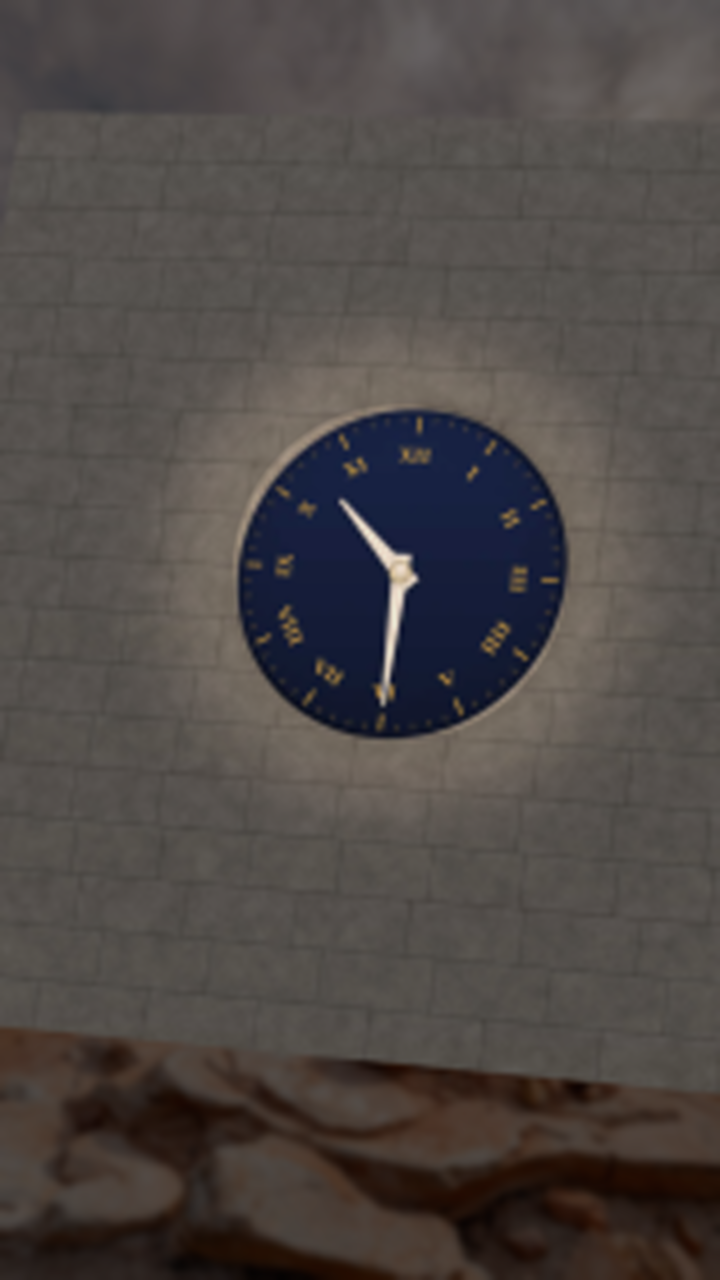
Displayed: 10h30
